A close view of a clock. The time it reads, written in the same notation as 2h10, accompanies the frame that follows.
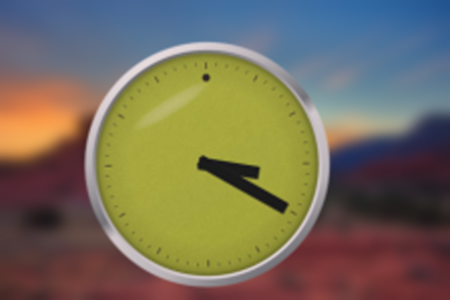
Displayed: 3h20
